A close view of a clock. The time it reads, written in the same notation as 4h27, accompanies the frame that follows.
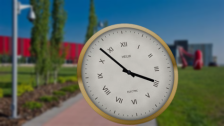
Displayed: 3h53
